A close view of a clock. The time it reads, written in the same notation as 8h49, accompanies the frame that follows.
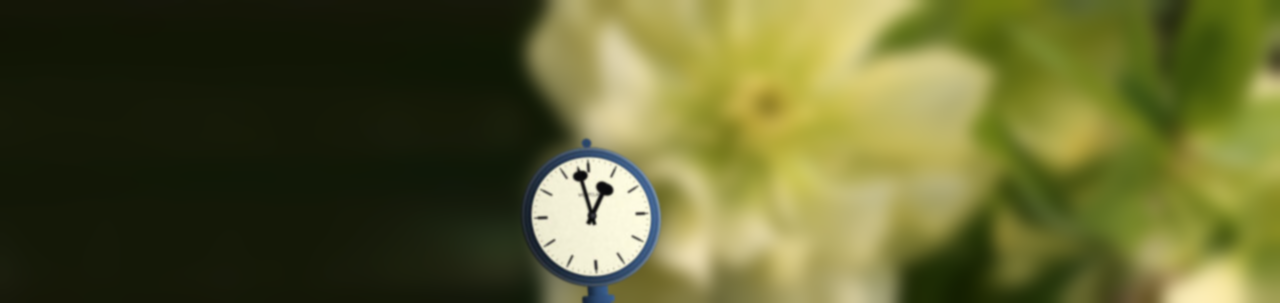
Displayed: 12h58
